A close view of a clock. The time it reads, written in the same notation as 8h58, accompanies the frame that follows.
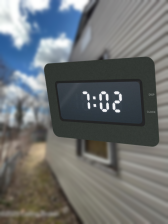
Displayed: 7h02
